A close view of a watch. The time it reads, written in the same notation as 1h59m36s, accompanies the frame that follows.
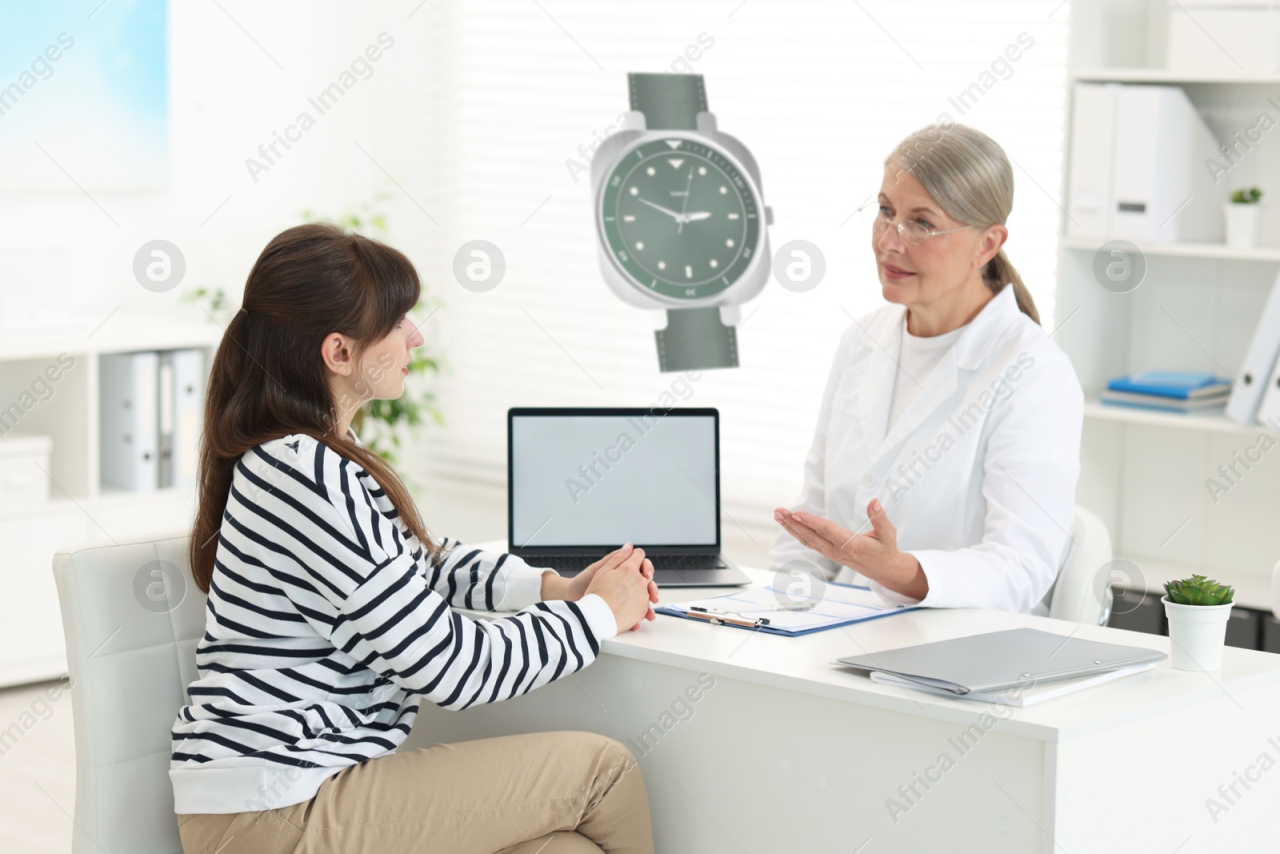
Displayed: 2h49m03s
